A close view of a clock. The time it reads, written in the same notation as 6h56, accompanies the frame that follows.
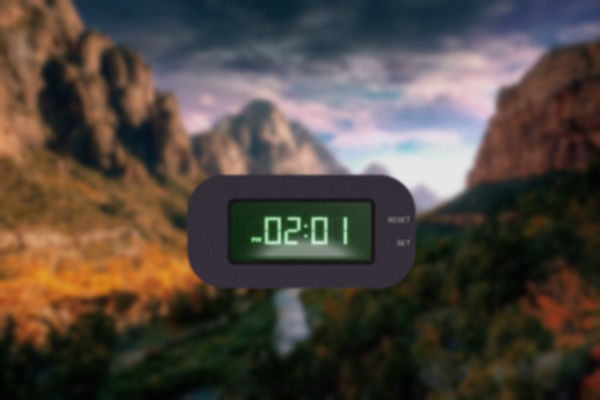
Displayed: 2h01
